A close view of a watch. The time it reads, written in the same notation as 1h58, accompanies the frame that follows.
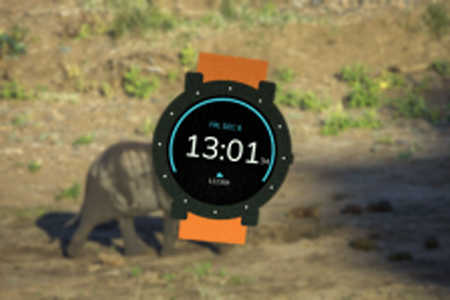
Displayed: 13h01
